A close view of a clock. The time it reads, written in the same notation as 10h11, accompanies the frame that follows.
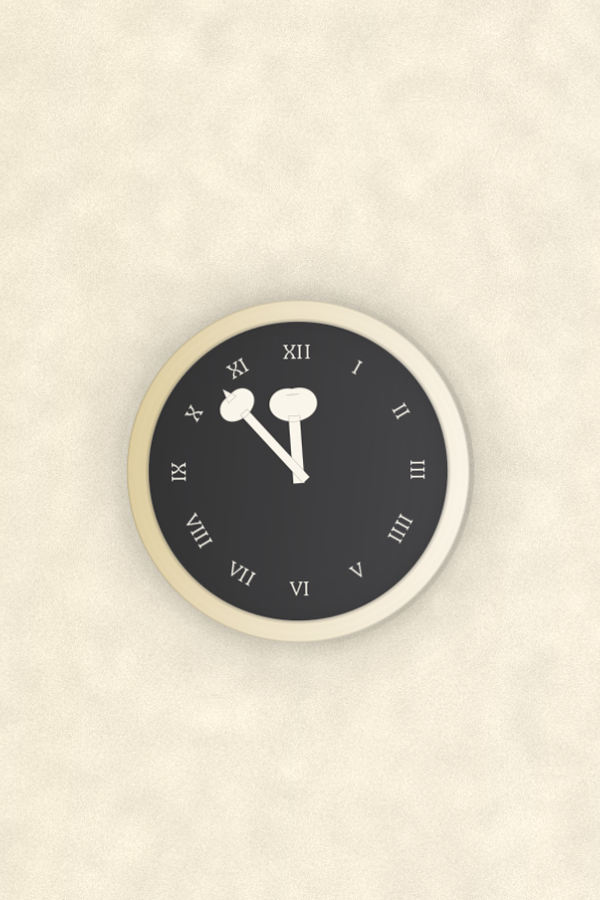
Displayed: 11h53
